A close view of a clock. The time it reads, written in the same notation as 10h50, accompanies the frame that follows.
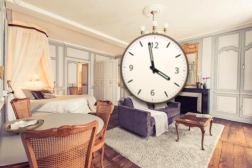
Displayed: 3h58
